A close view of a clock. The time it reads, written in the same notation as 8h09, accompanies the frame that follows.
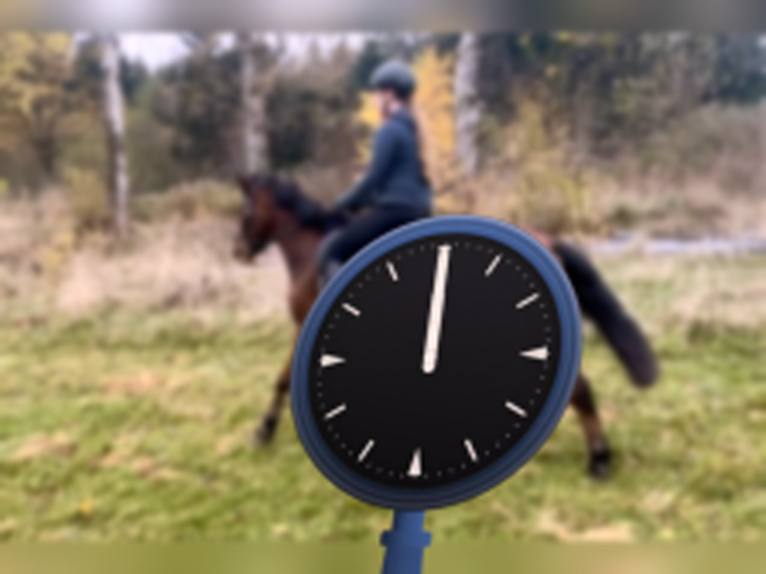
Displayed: 12h00
